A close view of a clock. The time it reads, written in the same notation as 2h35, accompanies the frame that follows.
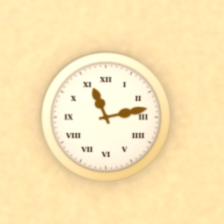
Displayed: 11h13
